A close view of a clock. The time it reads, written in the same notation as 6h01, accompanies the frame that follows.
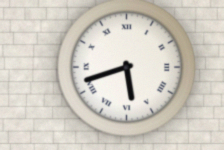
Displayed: 5h42
